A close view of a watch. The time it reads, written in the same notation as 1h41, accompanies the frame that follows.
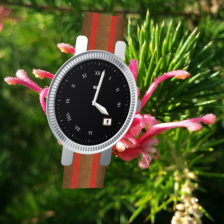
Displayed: 4h02
